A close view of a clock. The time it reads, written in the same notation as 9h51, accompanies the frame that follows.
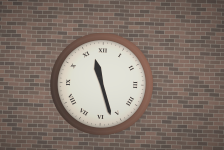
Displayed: 11h27
